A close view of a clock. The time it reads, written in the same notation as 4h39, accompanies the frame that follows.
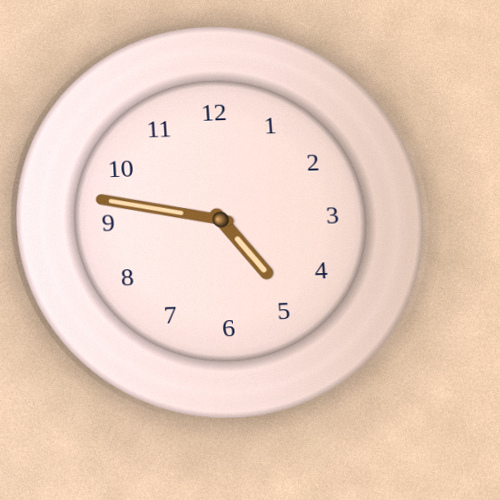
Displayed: 4h47
